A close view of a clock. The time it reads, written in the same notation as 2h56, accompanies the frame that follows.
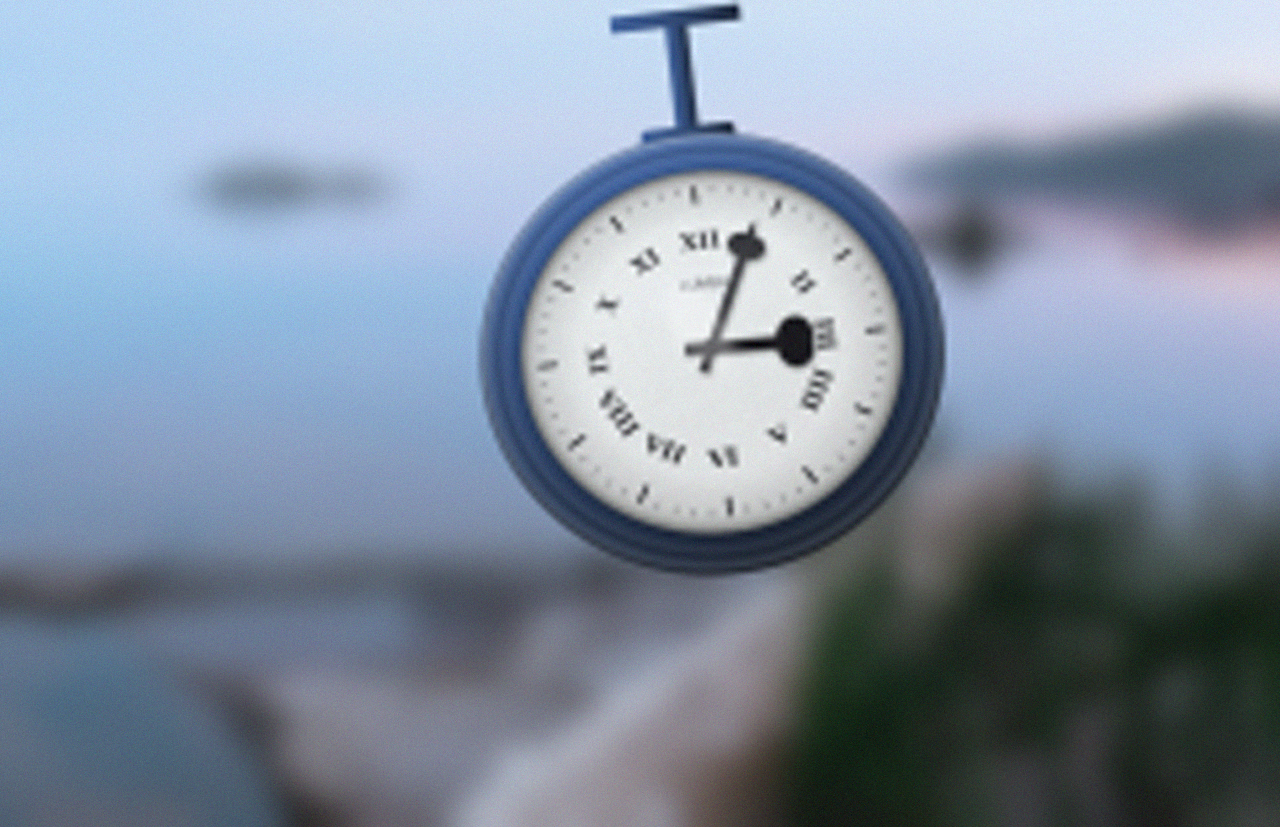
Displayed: 3h04
